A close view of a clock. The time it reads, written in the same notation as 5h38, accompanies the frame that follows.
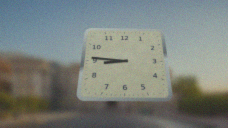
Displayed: 8h46
